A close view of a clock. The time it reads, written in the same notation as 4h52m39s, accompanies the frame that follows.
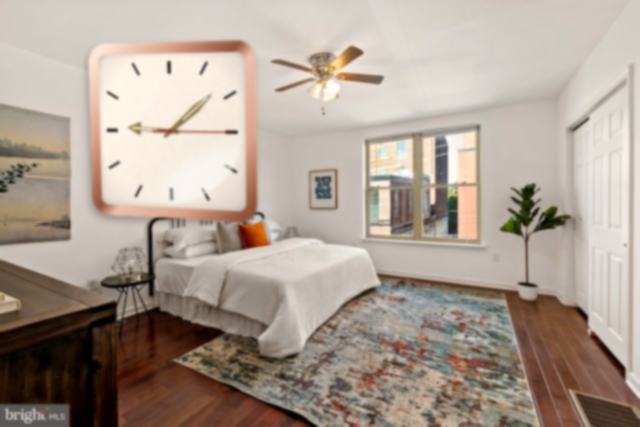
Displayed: 9h08m15s
